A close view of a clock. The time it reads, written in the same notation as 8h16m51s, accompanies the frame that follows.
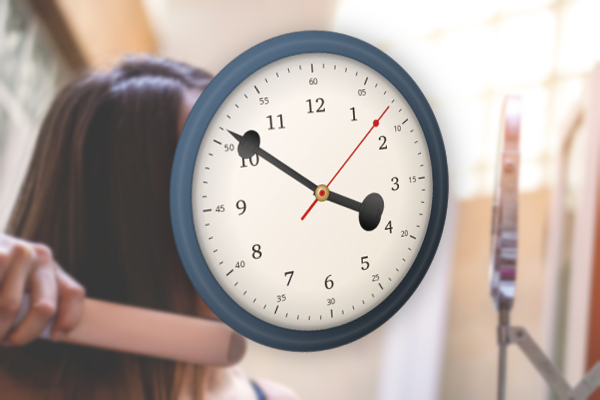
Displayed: 3h51m08s
